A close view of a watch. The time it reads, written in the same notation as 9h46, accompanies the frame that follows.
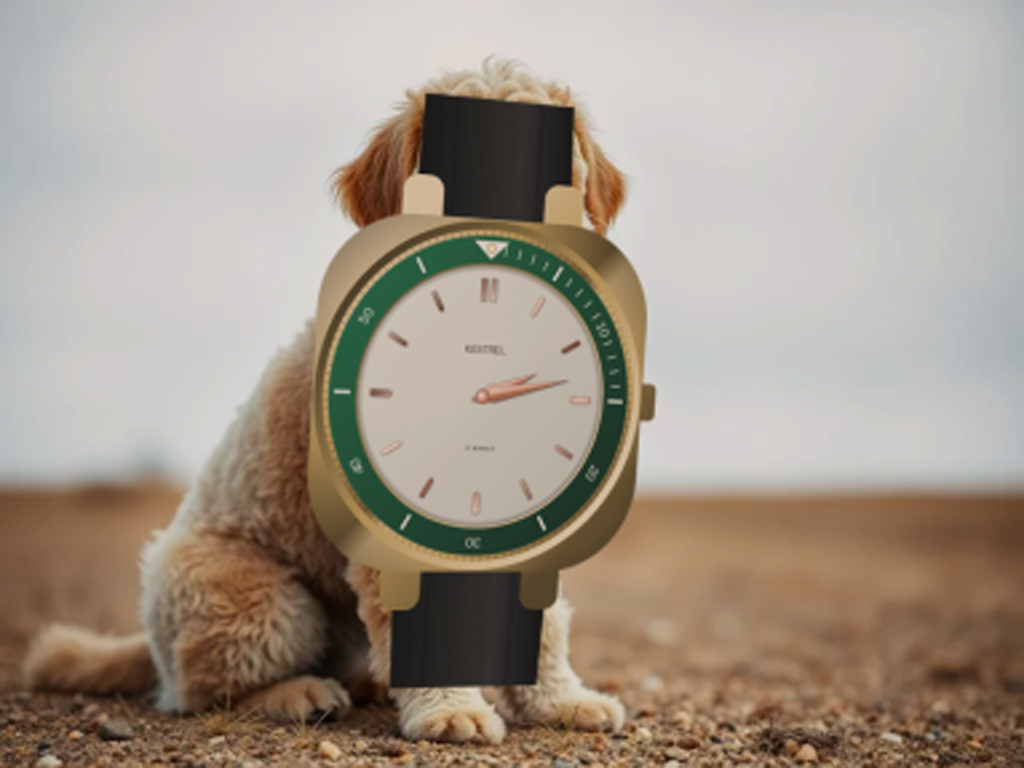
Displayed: 2h13
